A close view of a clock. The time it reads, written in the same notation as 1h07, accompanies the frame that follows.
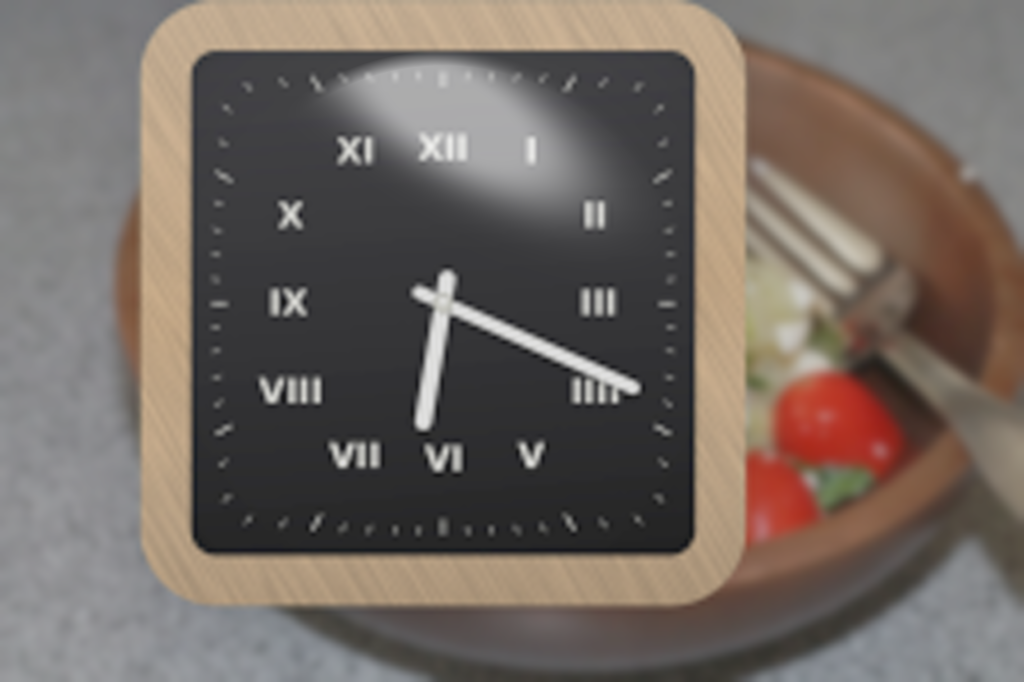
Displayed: 6h19
